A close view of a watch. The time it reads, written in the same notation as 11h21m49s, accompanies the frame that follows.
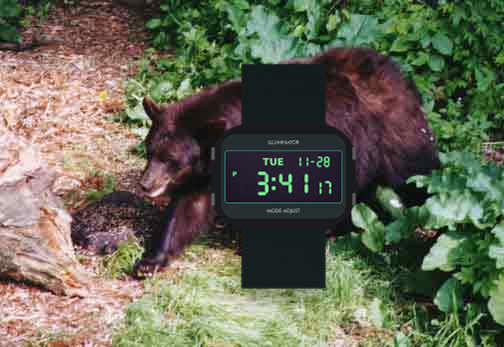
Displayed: 3h41m17s
